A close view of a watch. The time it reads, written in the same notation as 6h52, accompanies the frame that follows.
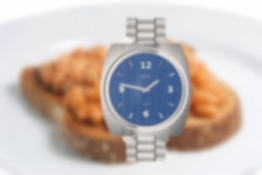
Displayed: 1h47
